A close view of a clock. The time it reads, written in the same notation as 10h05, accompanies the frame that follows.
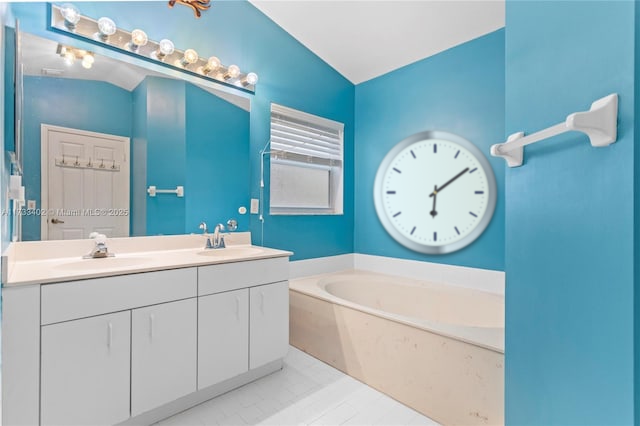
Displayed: 6h09
